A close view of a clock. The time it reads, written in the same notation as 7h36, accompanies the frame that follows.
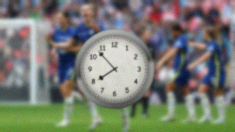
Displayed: 7h53
